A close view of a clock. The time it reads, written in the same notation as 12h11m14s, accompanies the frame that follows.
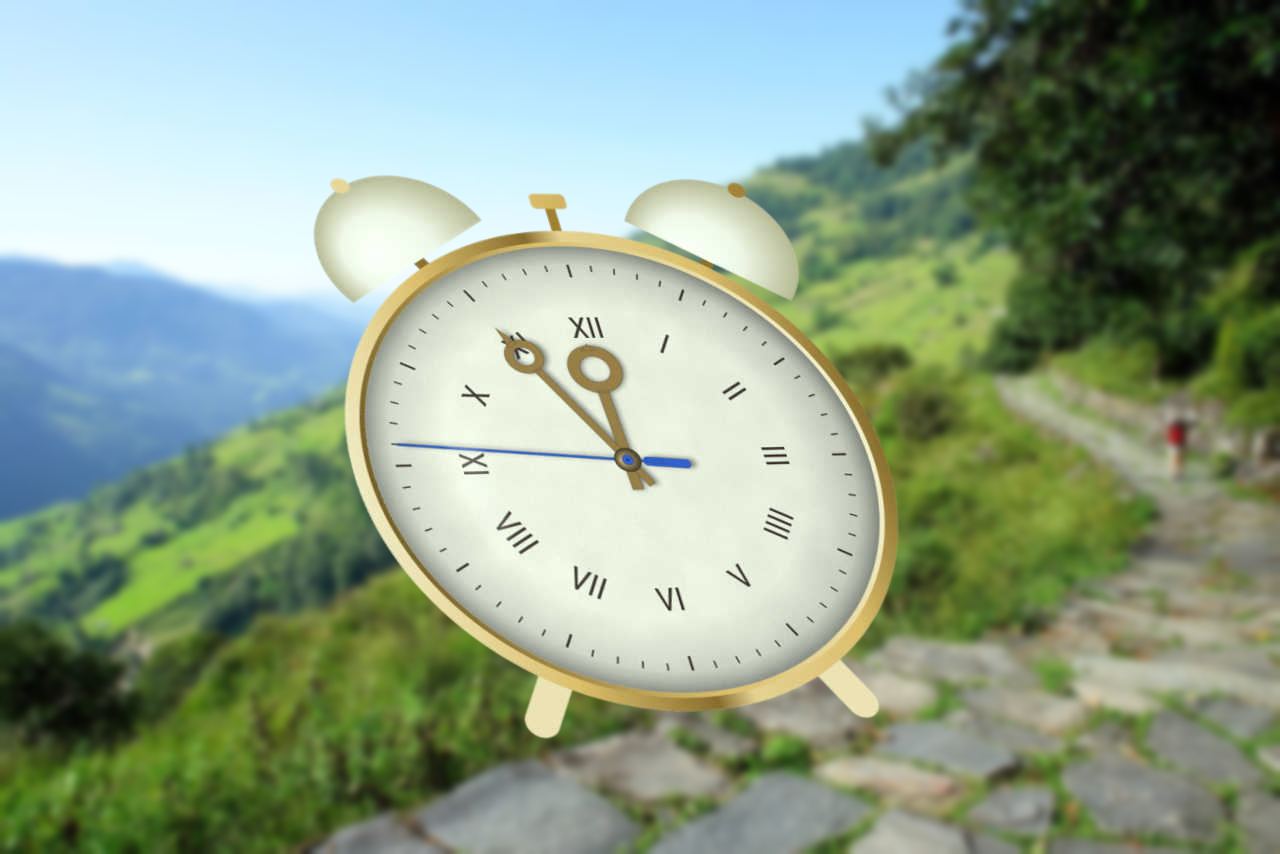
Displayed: 11h54m46s
